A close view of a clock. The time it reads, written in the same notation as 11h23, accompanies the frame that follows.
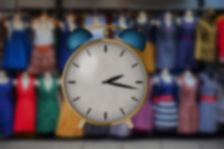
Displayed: 2h17
